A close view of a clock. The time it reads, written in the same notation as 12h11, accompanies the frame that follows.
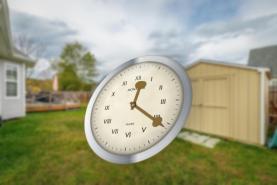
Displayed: 12h21
